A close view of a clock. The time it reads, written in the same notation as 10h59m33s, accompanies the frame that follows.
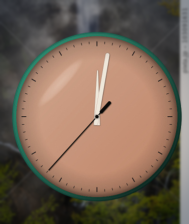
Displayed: 12h01m37s
